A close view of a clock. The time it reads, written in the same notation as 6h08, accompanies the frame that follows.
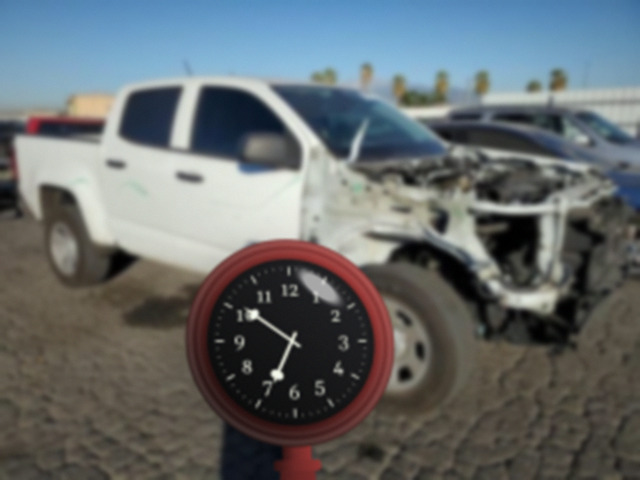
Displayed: 6h51
